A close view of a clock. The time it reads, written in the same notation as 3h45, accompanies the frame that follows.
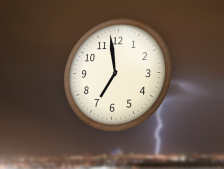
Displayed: 6h58
